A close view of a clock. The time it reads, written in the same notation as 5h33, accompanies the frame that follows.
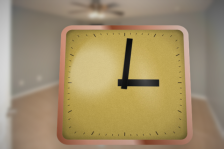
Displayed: 3h01
